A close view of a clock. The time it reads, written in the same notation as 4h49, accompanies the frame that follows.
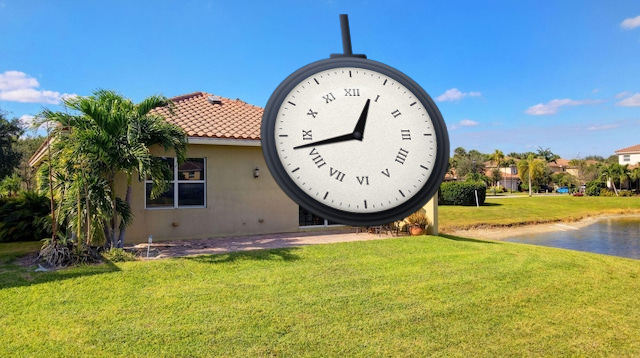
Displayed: 12h43
